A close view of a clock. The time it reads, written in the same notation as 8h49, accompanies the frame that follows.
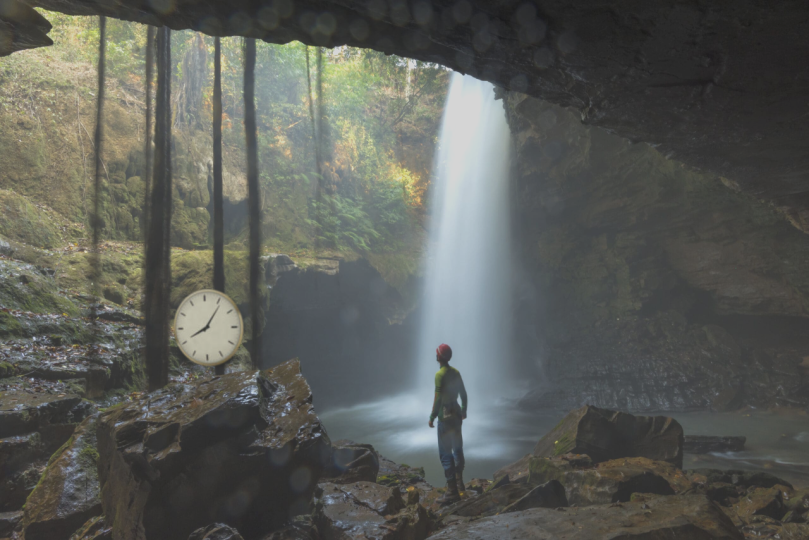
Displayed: 8h06
